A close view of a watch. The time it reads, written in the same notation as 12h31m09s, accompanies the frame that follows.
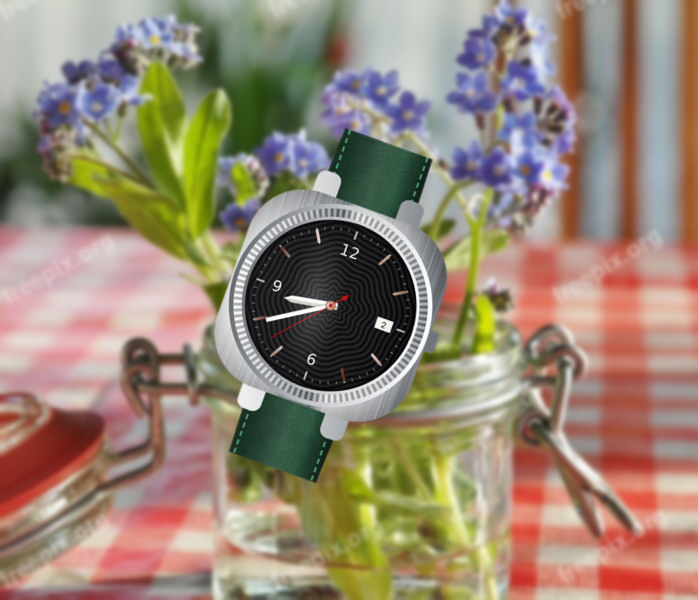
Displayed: 8h39m37s
